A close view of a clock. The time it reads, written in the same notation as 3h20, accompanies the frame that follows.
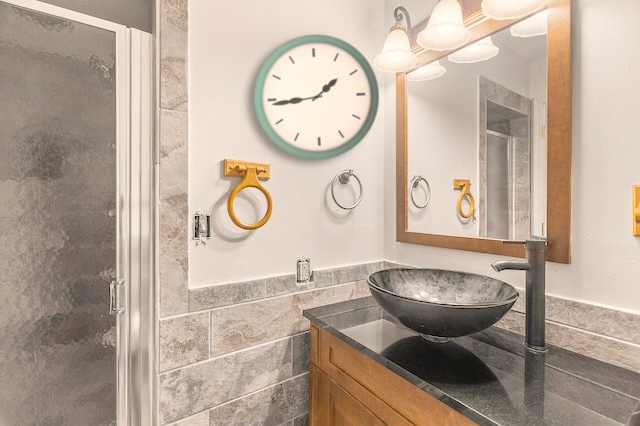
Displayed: 1h44
